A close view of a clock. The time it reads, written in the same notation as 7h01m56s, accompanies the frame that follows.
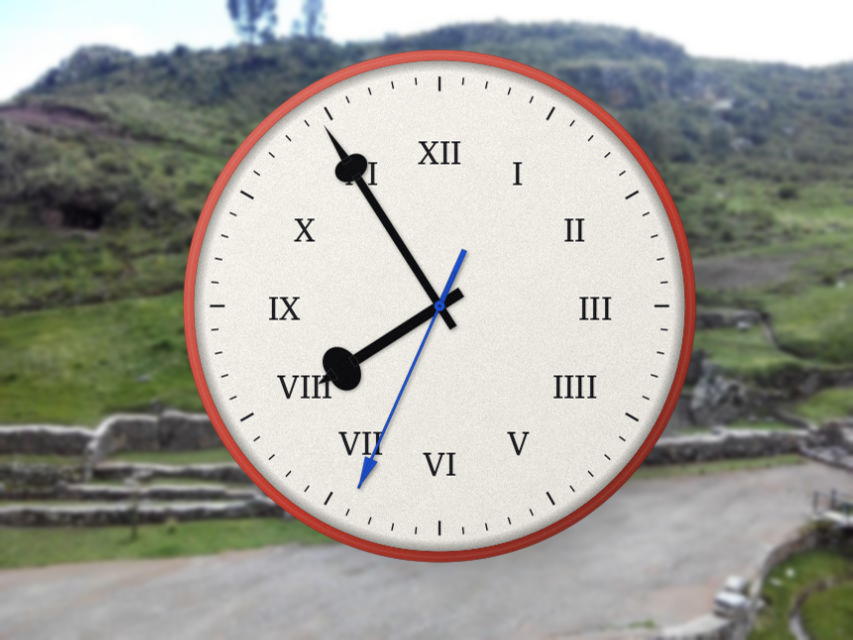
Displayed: 7h54m34s
